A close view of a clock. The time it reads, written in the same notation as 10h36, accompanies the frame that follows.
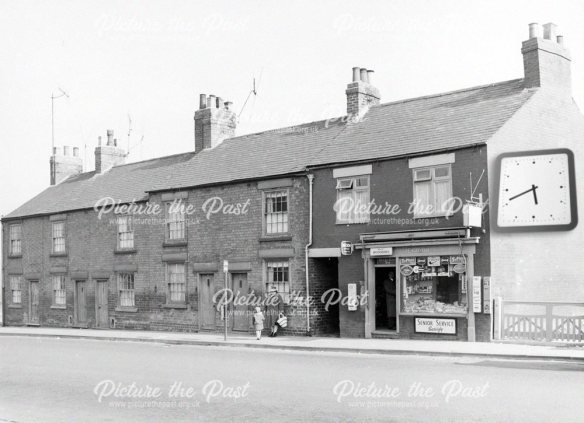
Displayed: 5h41
